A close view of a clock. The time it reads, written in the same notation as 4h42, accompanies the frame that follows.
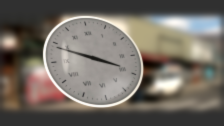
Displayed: 3h49
